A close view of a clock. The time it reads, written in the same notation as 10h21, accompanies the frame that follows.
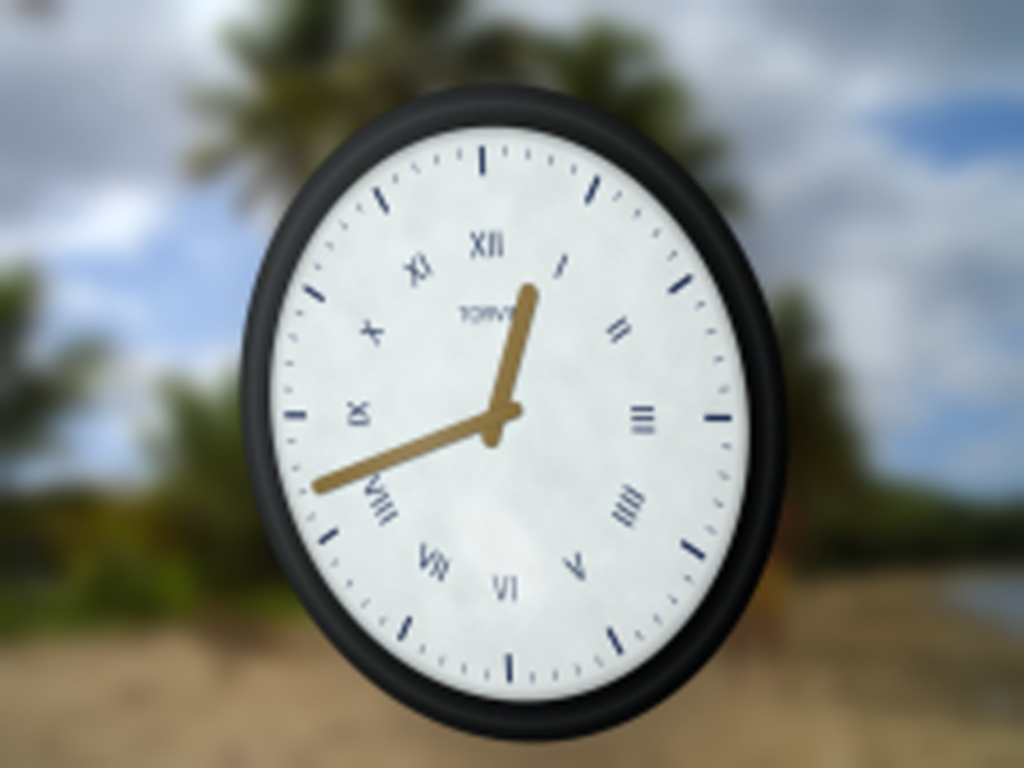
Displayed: 12h42
